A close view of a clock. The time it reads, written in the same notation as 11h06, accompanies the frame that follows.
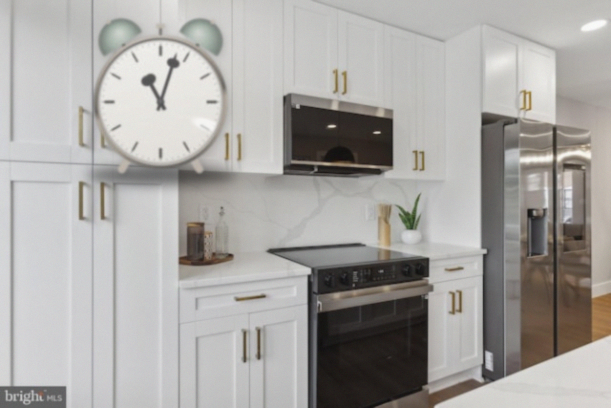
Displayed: 11h03
